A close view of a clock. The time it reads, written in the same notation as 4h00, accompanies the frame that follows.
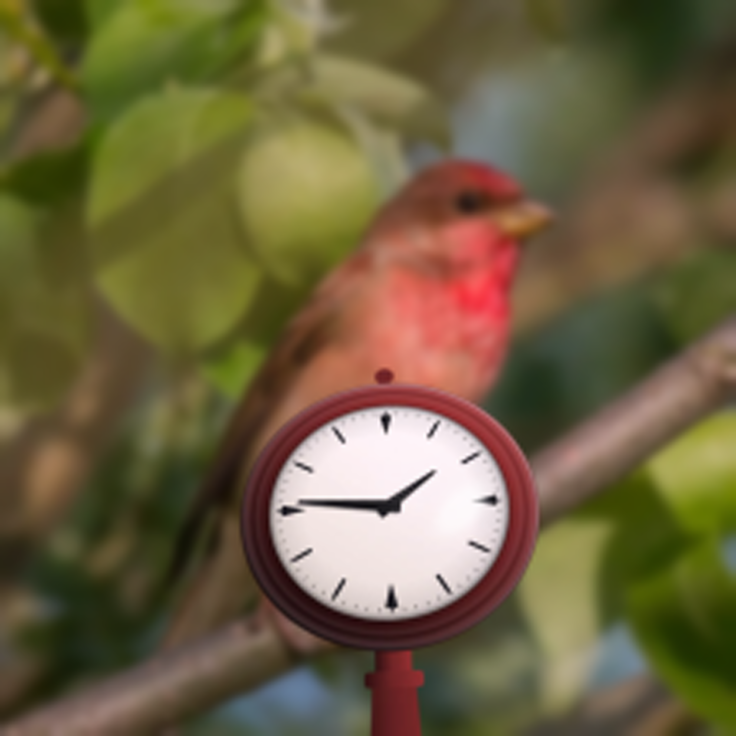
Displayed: 1h46
